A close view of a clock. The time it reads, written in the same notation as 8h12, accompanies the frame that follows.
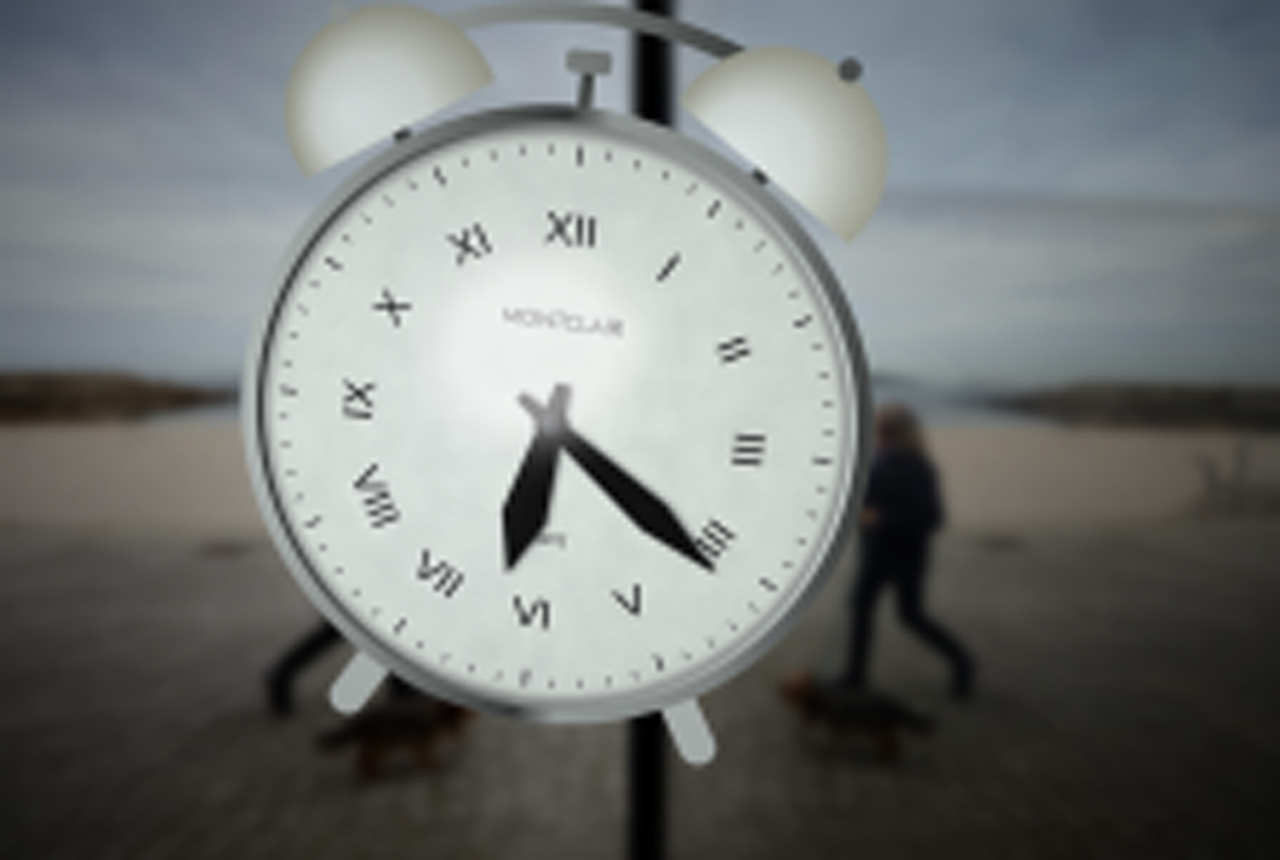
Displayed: 6h21
